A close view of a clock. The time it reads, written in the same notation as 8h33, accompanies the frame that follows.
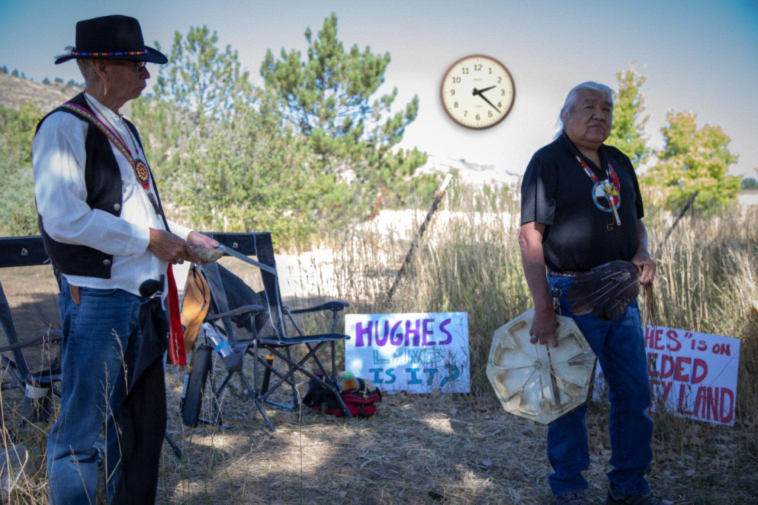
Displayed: 2h22
